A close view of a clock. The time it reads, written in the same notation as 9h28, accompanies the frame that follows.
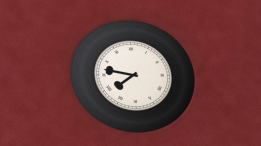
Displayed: 7h47
